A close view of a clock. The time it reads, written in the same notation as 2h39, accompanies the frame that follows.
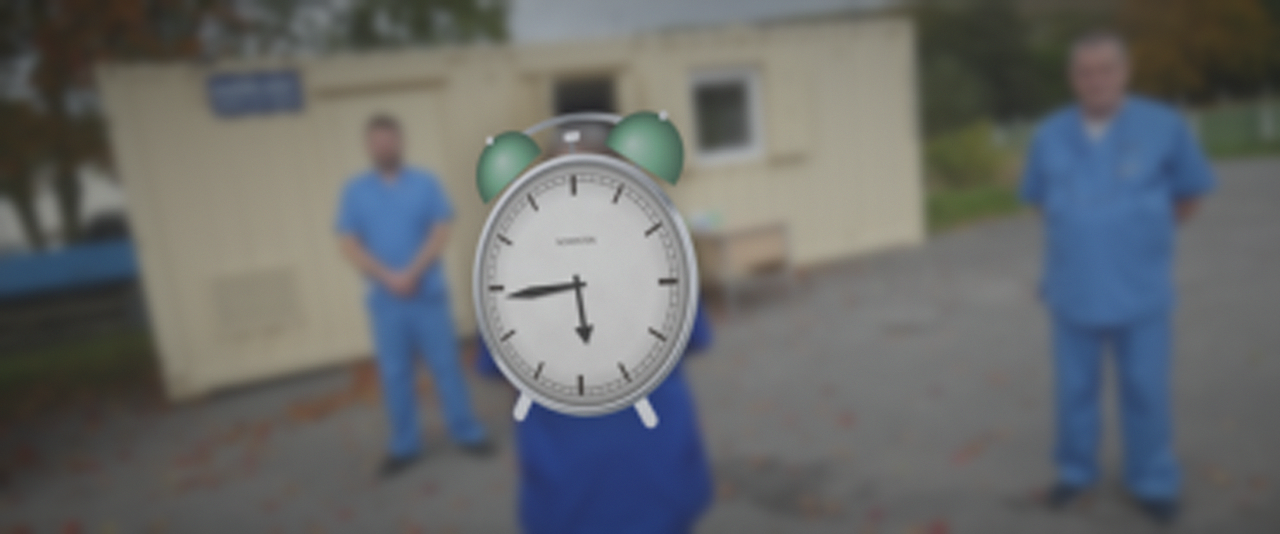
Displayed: 5h44
